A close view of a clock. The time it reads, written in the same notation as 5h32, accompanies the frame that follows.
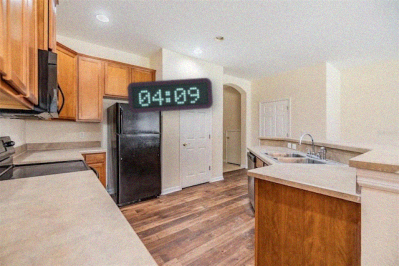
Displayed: 4h09
